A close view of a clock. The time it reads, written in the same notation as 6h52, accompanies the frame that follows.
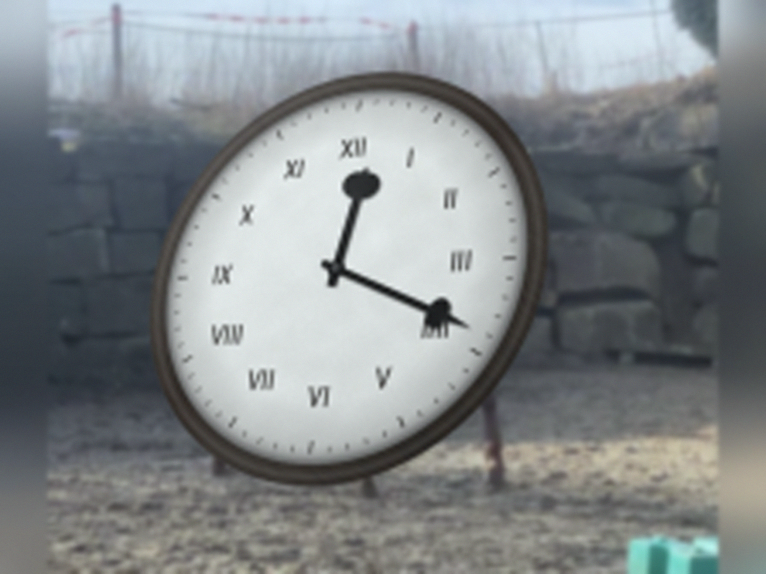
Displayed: 12h19
